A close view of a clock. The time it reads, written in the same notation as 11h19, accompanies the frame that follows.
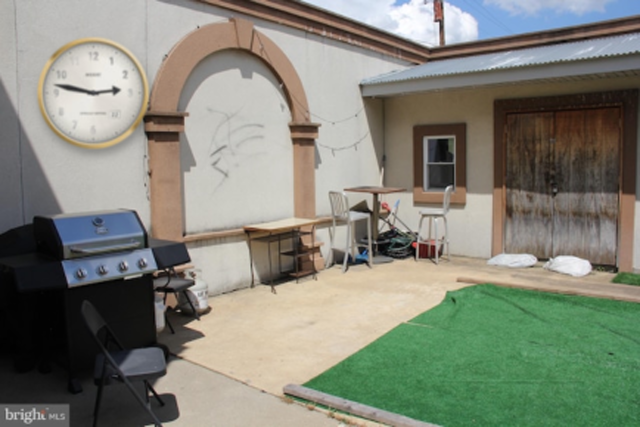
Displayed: 2h47
